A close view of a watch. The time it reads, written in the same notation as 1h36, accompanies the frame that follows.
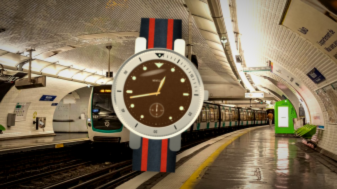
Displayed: 12h43
